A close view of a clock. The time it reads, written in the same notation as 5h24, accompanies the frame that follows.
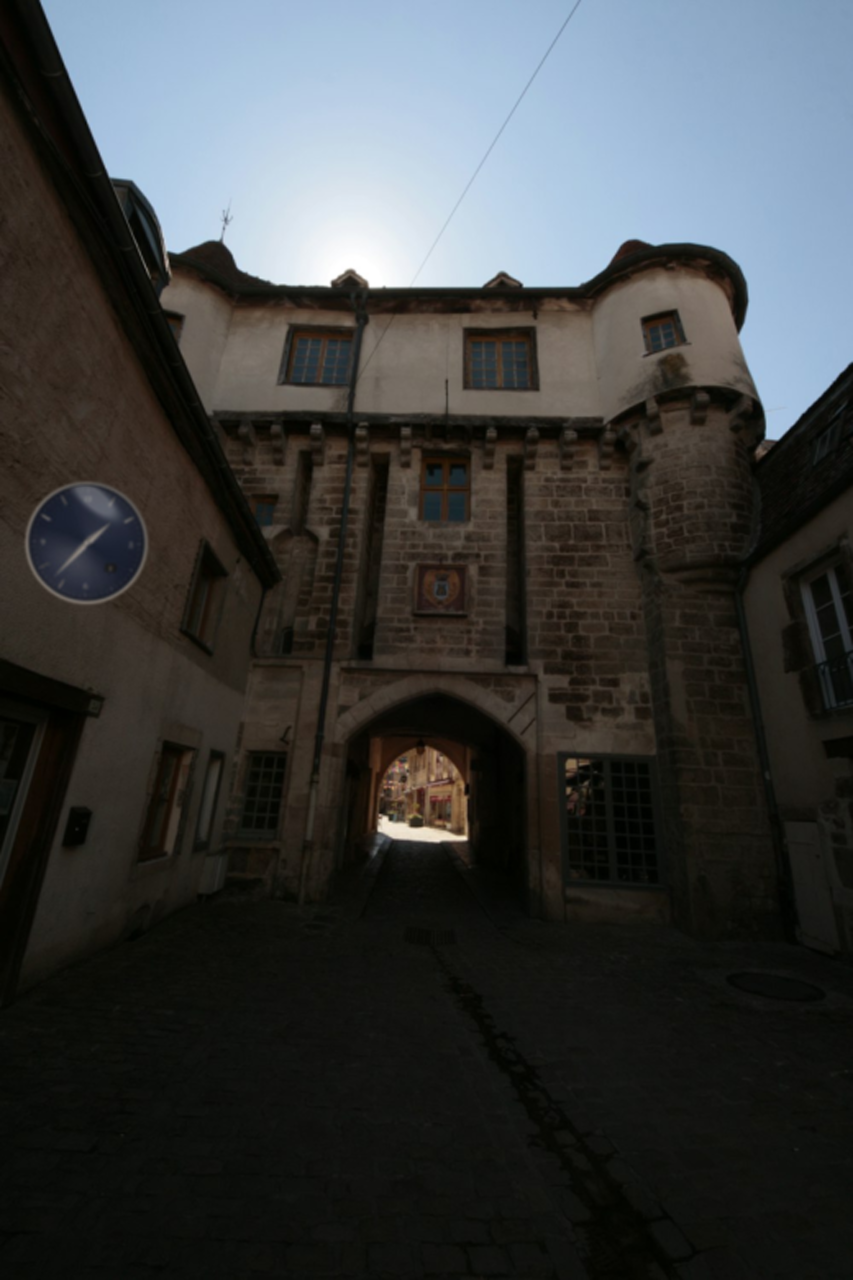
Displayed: 1h37
